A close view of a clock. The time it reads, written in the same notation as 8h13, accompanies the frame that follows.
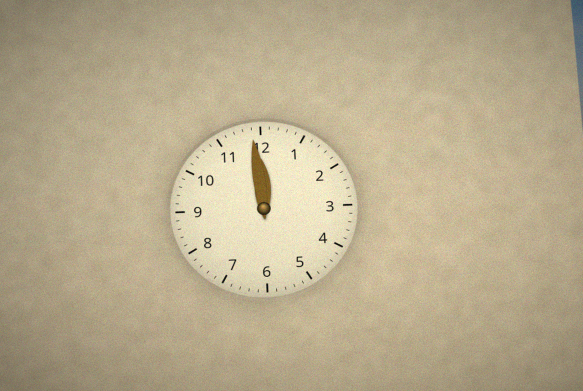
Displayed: 11h59
